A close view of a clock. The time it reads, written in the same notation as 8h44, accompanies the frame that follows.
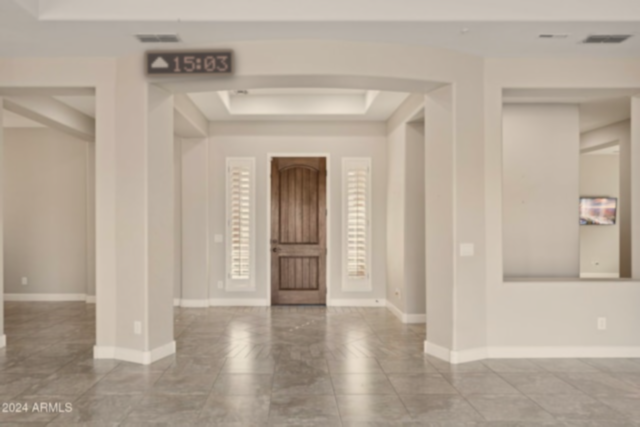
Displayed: 15h03
